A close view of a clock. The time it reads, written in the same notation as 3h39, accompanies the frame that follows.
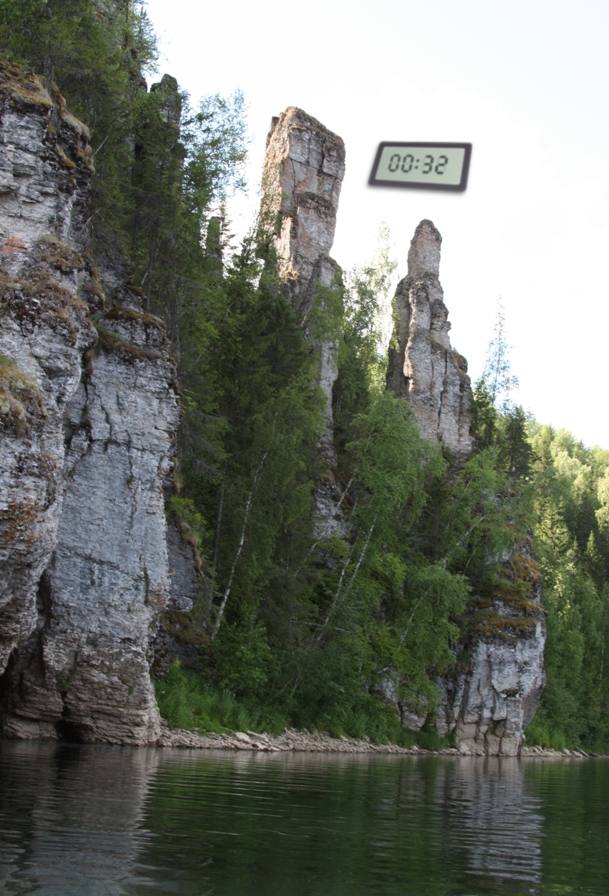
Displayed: 0h32
